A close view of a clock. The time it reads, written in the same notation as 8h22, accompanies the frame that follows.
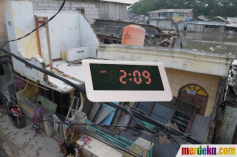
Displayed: 2h09
